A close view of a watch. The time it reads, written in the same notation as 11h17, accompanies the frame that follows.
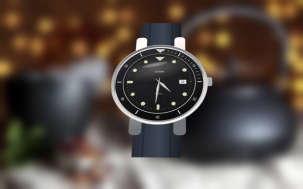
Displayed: 4h31
